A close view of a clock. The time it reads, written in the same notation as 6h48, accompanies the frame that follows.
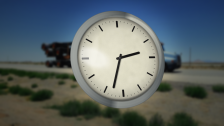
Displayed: 2h33
